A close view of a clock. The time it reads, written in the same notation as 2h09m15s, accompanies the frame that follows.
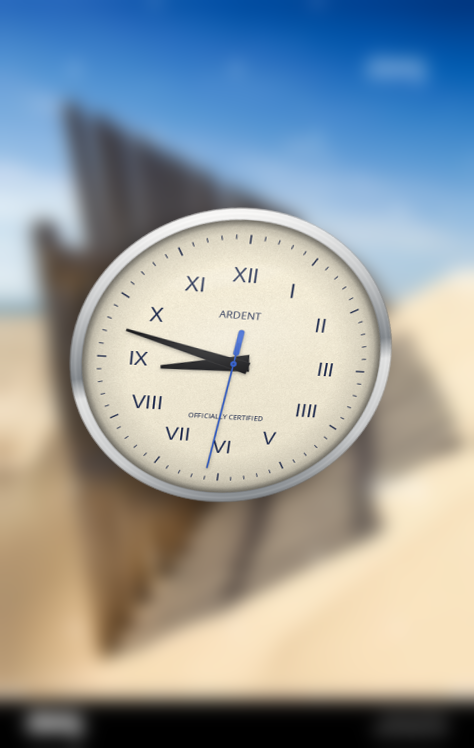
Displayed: 8h47m31s
